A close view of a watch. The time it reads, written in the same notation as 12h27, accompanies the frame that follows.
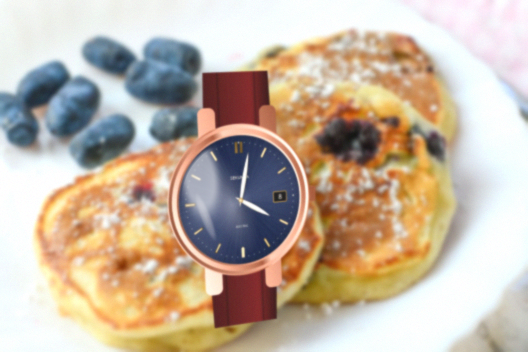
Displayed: 4h02
